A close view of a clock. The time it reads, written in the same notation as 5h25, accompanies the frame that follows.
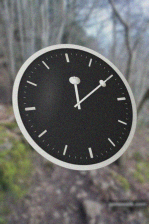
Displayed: 12h10
